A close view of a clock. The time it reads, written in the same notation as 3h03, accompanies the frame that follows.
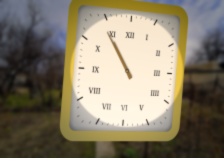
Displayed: 10h54
